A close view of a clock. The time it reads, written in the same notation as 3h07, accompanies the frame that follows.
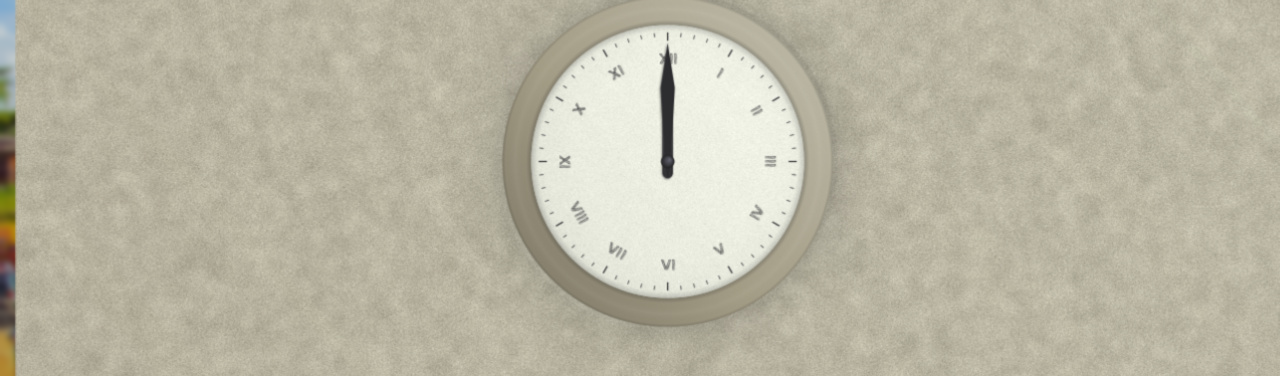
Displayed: 12h00
